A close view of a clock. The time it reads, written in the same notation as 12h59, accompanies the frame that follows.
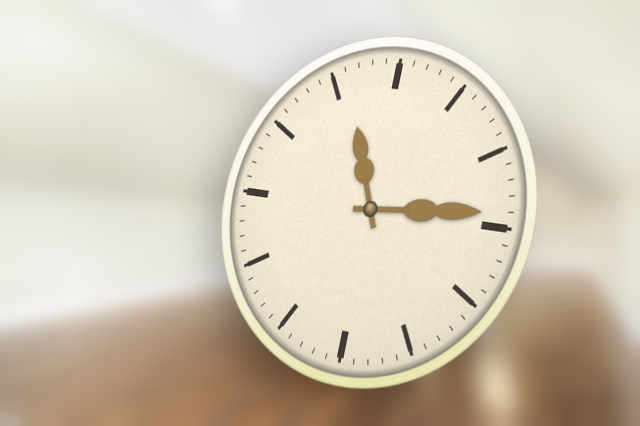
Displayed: 11h14
